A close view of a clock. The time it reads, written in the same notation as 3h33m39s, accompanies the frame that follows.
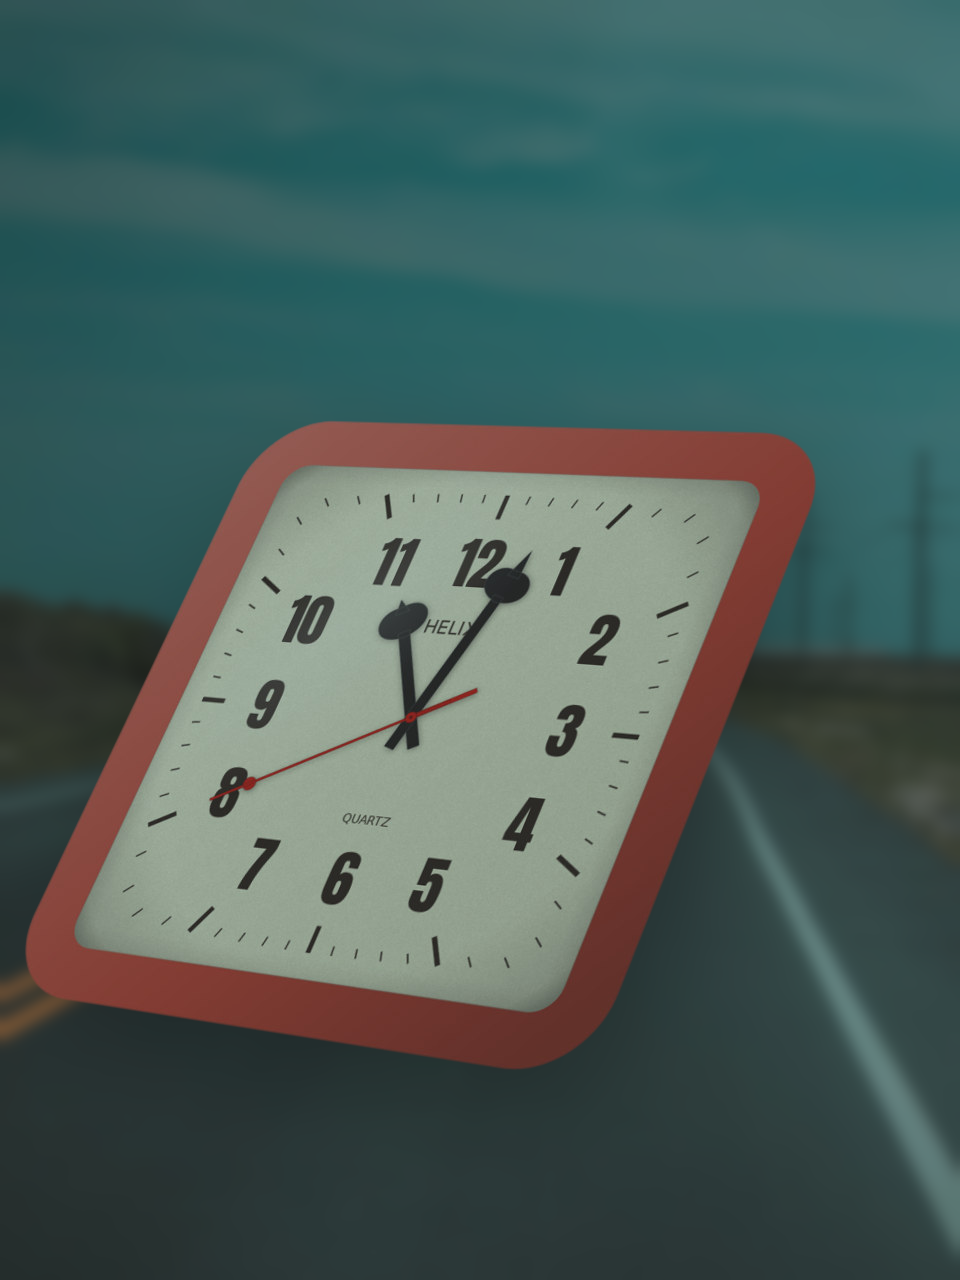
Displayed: 11h02m40s
